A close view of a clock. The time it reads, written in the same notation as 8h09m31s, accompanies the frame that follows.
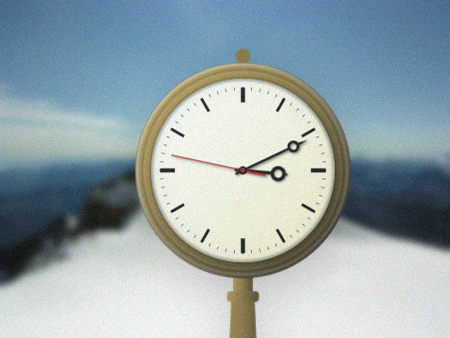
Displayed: 3h10m47s
